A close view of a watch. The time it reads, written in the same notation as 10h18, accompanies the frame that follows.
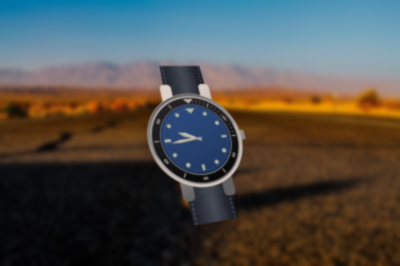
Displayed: 9h44
